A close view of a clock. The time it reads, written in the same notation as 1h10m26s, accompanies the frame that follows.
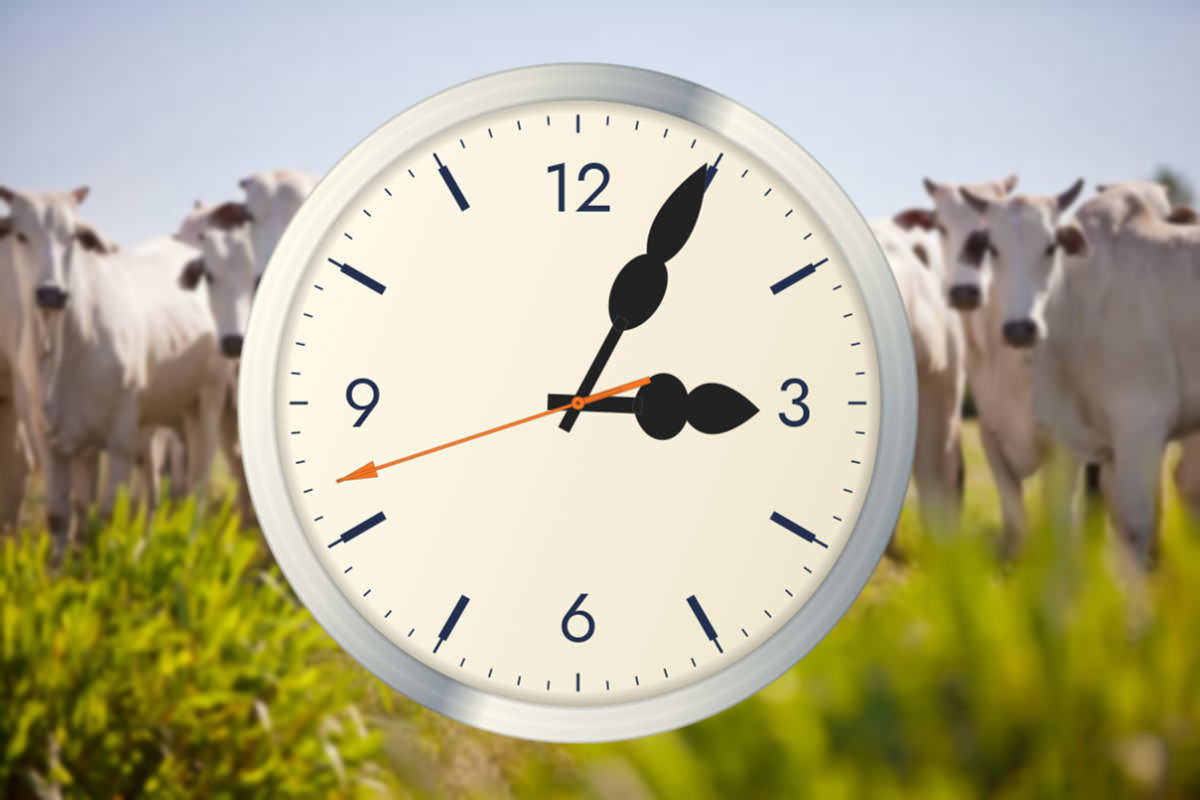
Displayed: 3h04m42s
